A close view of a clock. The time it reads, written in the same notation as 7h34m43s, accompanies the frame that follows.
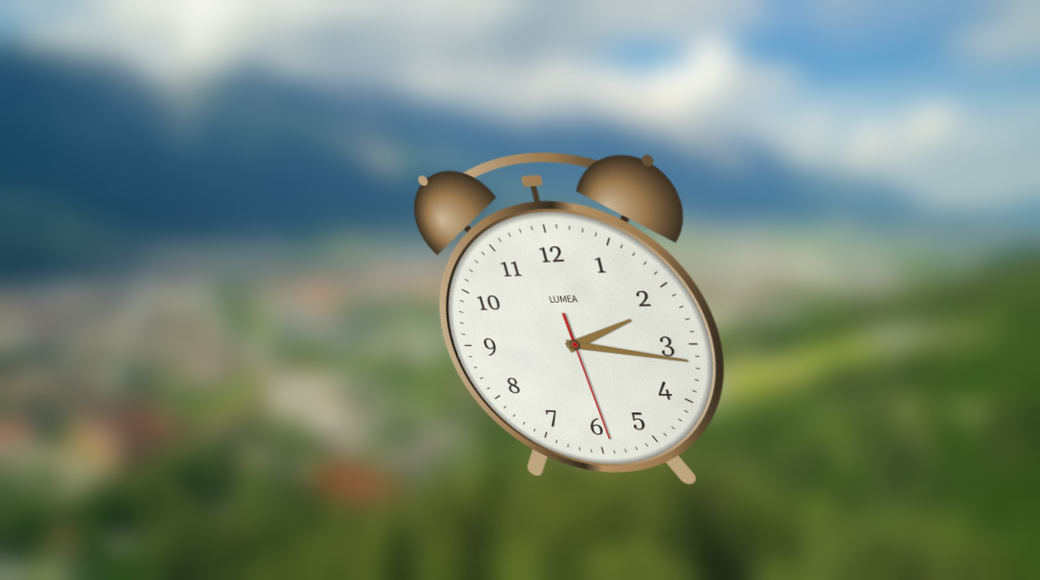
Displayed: 2h16m29s
